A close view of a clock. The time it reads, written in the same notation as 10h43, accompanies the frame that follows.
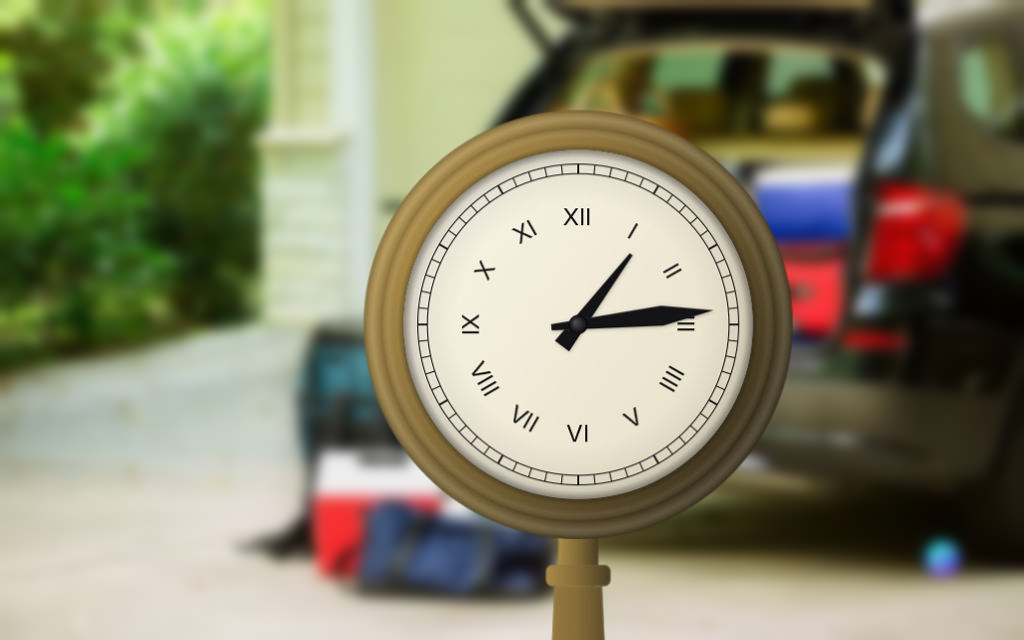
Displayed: 1h14
